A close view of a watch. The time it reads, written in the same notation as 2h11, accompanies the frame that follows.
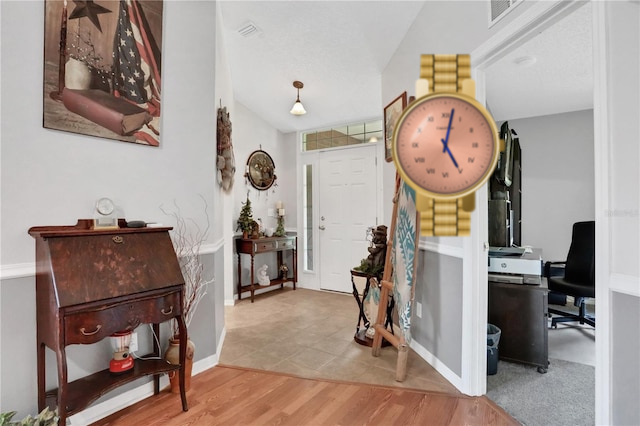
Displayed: 5h02
